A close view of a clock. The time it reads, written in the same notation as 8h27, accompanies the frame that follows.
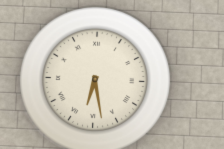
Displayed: 6h28
